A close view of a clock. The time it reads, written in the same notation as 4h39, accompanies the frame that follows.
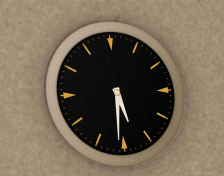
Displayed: 5h31
